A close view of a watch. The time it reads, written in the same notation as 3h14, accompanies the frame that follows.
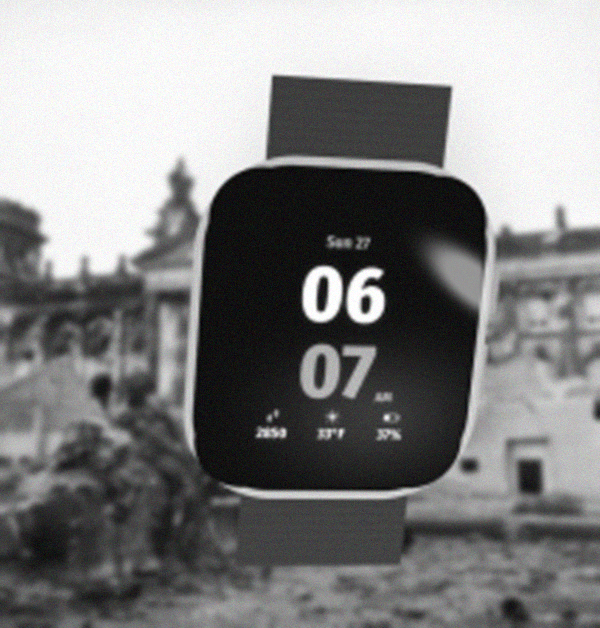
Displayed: 6h07
